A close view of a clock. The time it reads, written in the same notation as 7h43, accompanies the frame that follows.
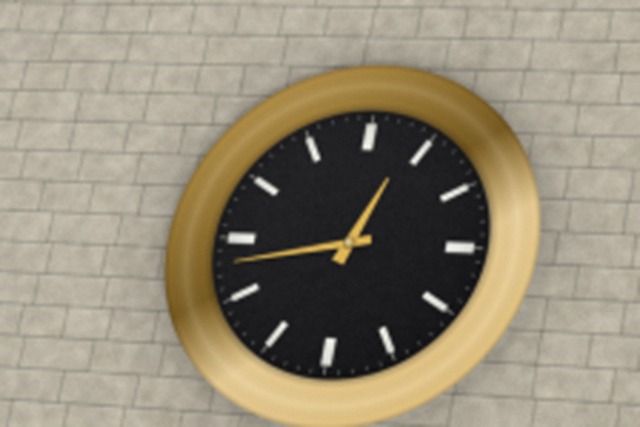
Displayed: 12h43
